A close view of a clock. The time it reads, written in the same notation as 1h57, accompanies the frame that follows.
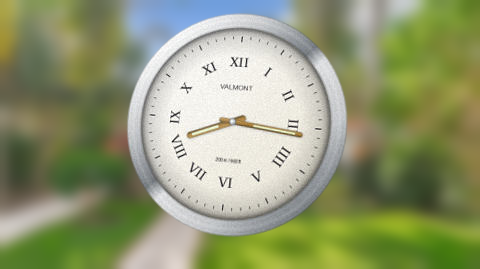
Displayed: 8h16
